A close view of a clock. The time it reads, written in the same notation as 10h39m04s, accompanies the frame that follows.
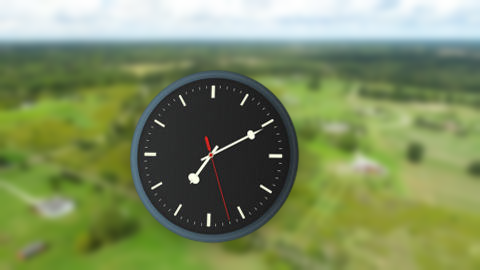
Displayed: 7h10m27s
